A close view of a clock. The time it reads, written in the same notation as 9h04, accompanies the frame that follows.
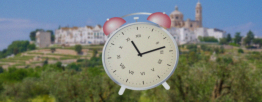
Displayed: 11h13
